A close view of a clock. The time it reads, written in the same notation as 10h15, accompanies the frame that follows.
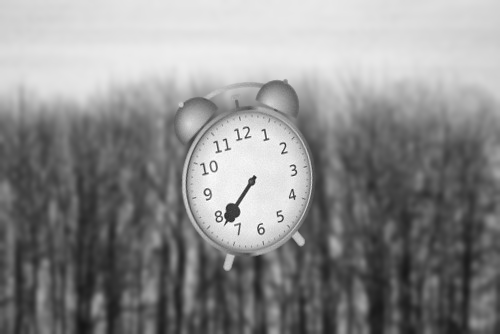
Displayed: 7h38
